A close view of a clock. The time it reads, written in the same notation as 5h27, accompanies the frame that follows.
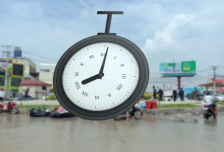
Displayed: 8h01
